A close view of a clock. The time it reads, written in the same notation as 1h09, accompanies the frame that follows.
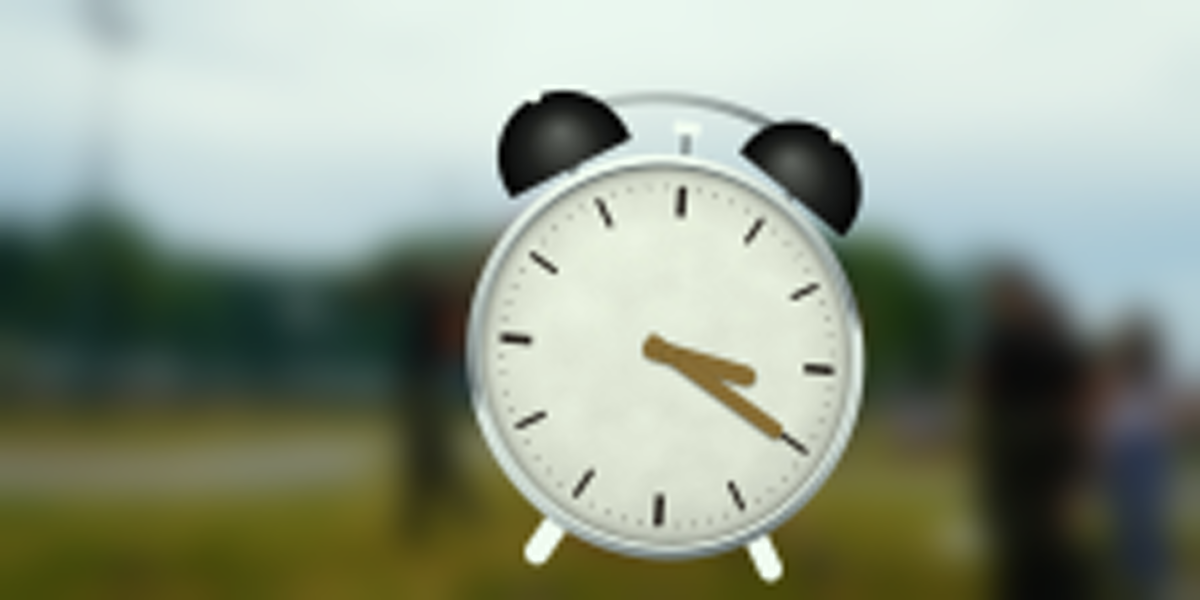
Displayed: 3h20
